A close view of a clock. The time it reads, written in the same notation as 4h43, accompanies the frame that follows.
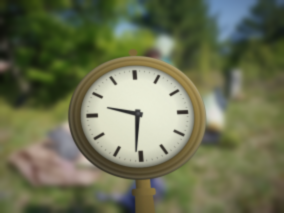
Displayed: 9h31
